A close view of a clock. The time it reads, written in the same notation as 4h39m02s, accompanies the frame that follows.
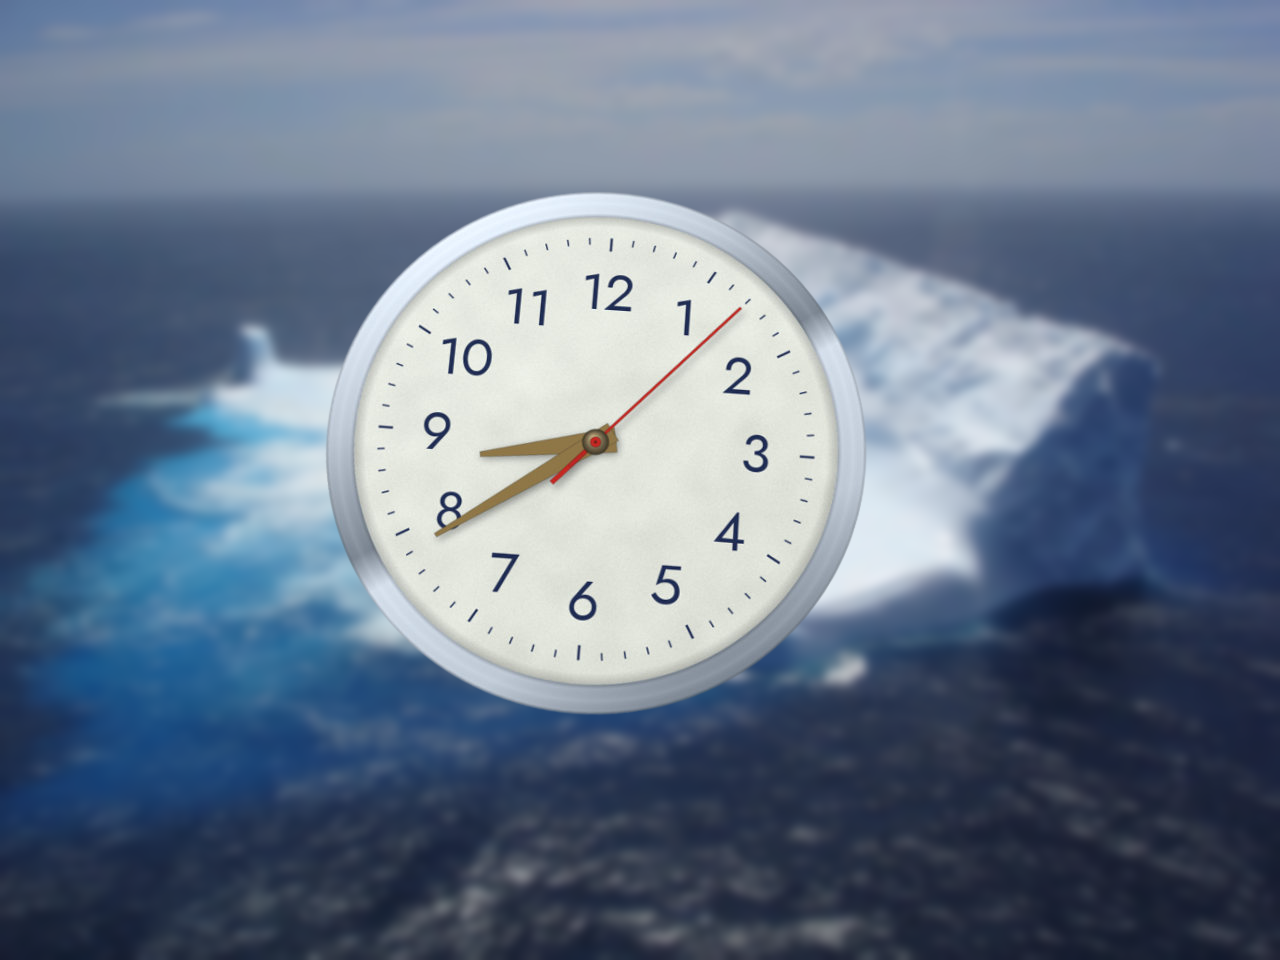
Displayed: 8h39m07s
